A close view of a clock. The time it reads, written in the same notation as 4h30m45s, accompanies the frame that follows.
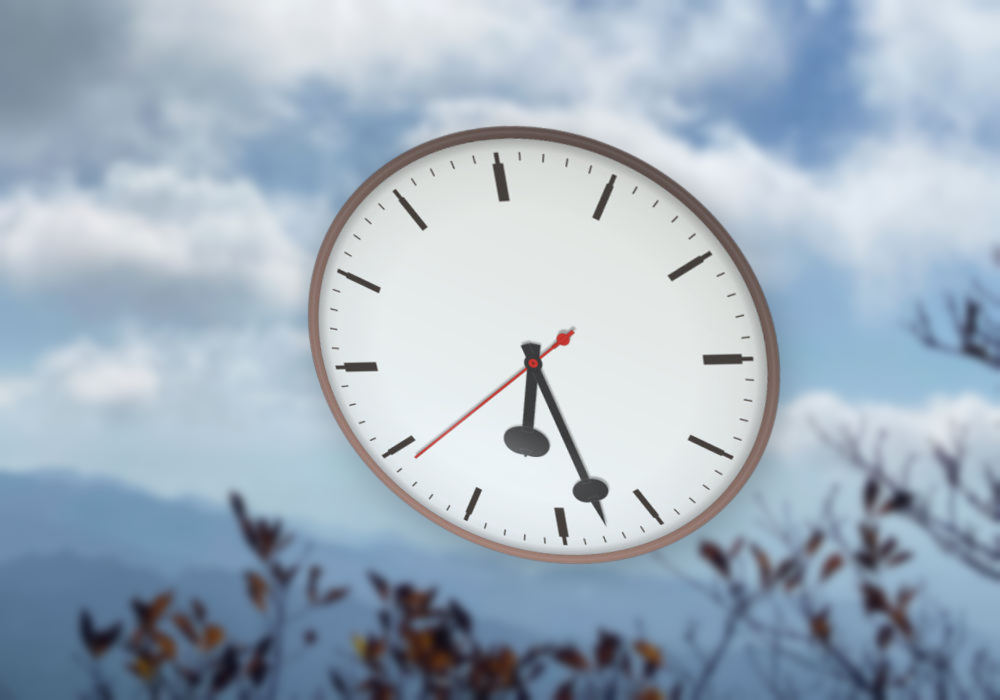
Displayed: 6h27m39s
